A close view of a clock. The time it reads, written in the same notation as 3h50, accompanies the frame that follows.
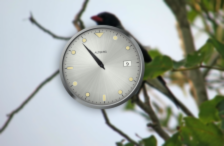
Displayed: 10h54
